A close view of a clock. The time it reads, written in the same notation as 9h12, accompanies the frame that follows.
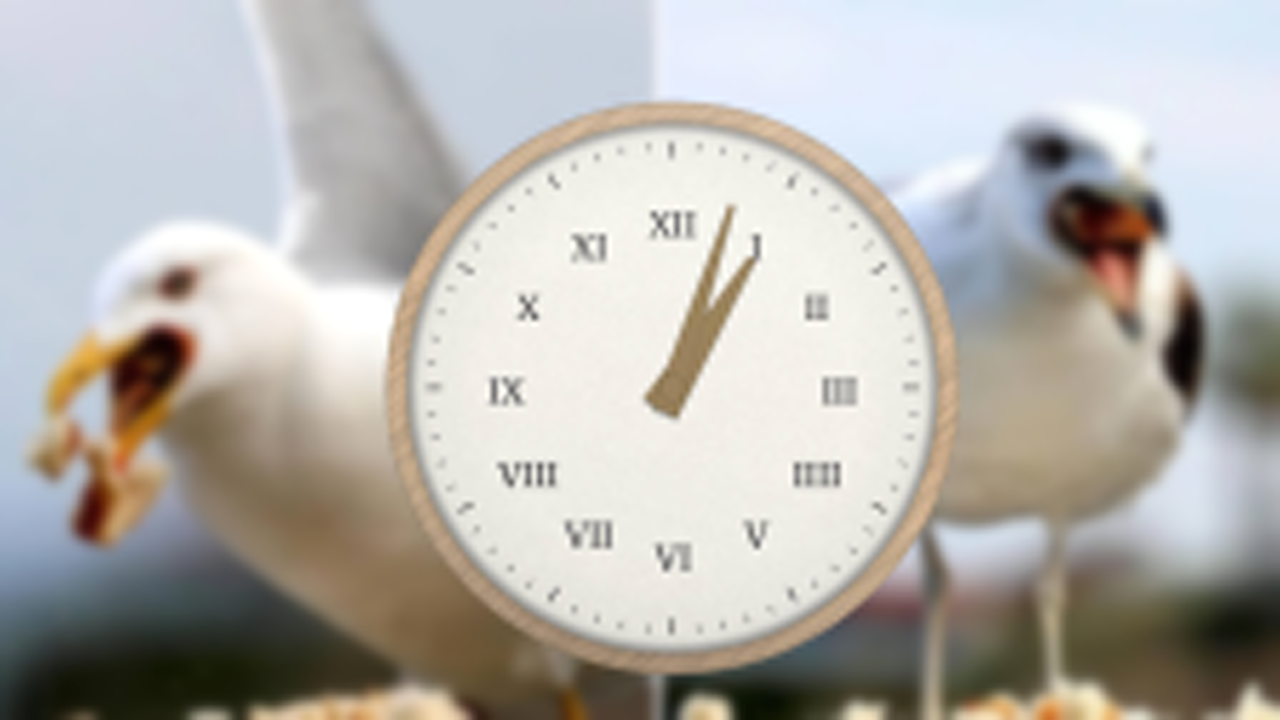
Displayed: 1h03
